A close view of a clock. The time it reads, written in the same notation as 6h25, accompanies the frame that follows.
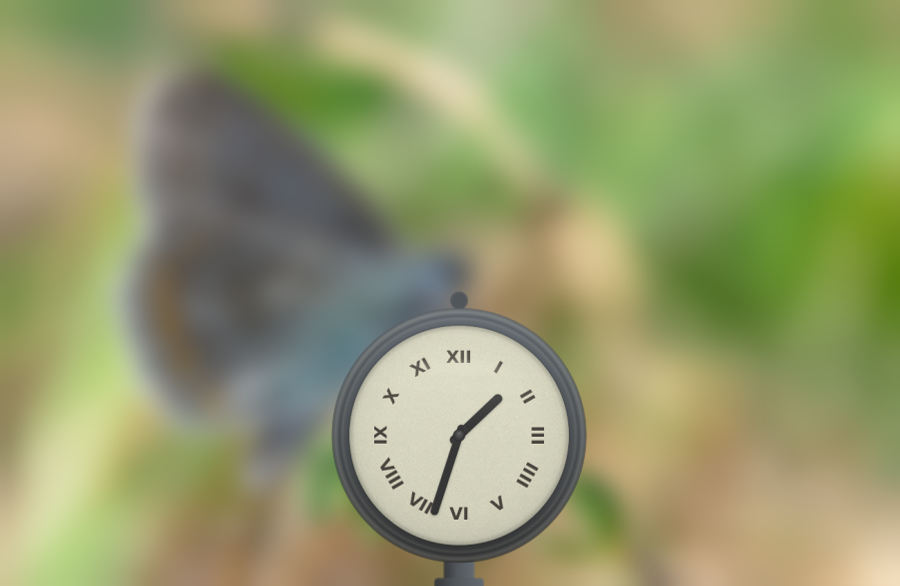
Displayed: 1h33
